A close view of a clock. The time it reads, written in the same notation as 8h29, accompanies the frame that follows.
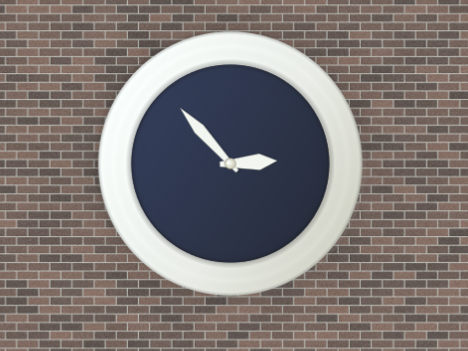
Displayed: 2h53
